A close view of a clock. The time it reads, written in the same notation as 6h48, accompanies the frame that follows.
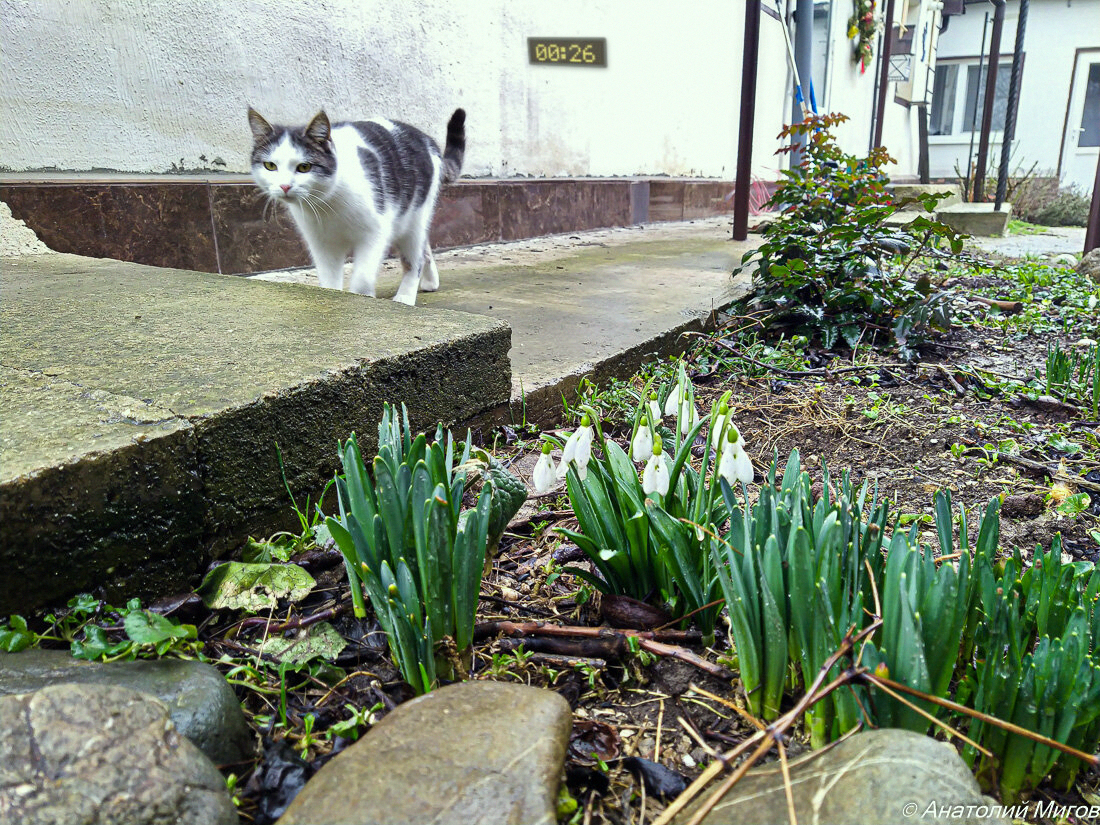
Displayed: 0h26
